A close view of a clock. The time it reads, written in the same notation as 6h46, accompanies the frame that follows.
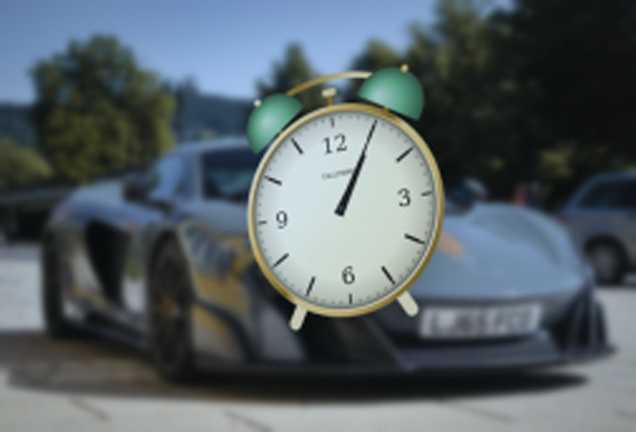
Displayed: 1h05
